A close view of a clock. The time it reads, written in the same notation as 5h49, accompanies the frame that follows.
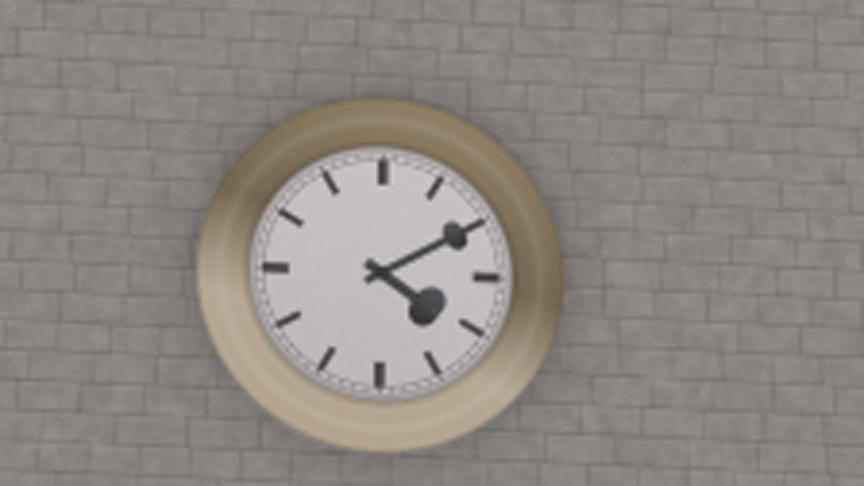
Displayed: 4h10
